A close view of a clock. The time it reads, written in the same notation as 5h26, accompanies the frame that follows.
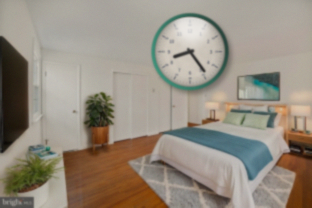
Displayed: 8h24
